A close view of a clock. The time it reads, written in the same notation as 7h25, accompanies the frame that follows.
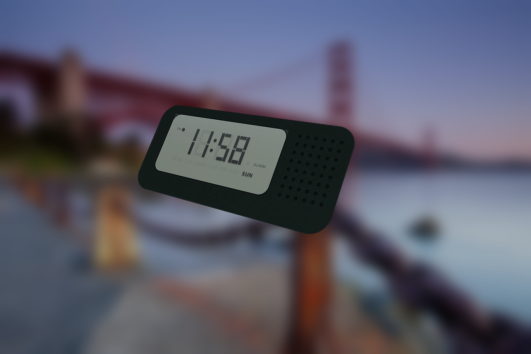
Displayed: 11h58
